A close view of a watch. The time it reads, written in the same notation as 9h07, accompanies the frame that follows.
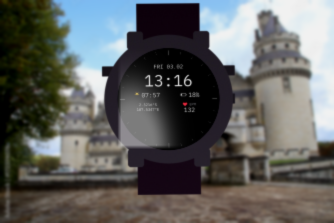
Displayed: 13h16
